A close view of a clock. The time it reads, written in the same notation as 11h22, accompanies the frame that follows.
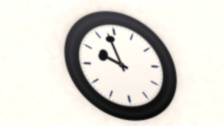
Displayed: 9h58
